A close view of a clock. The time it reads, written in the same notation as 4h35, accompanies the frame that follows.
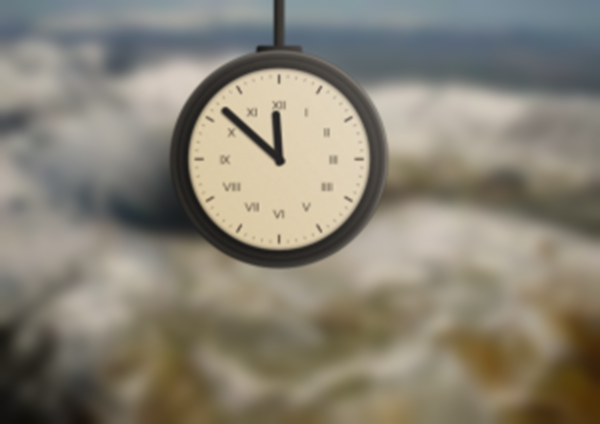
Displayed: 11h52
